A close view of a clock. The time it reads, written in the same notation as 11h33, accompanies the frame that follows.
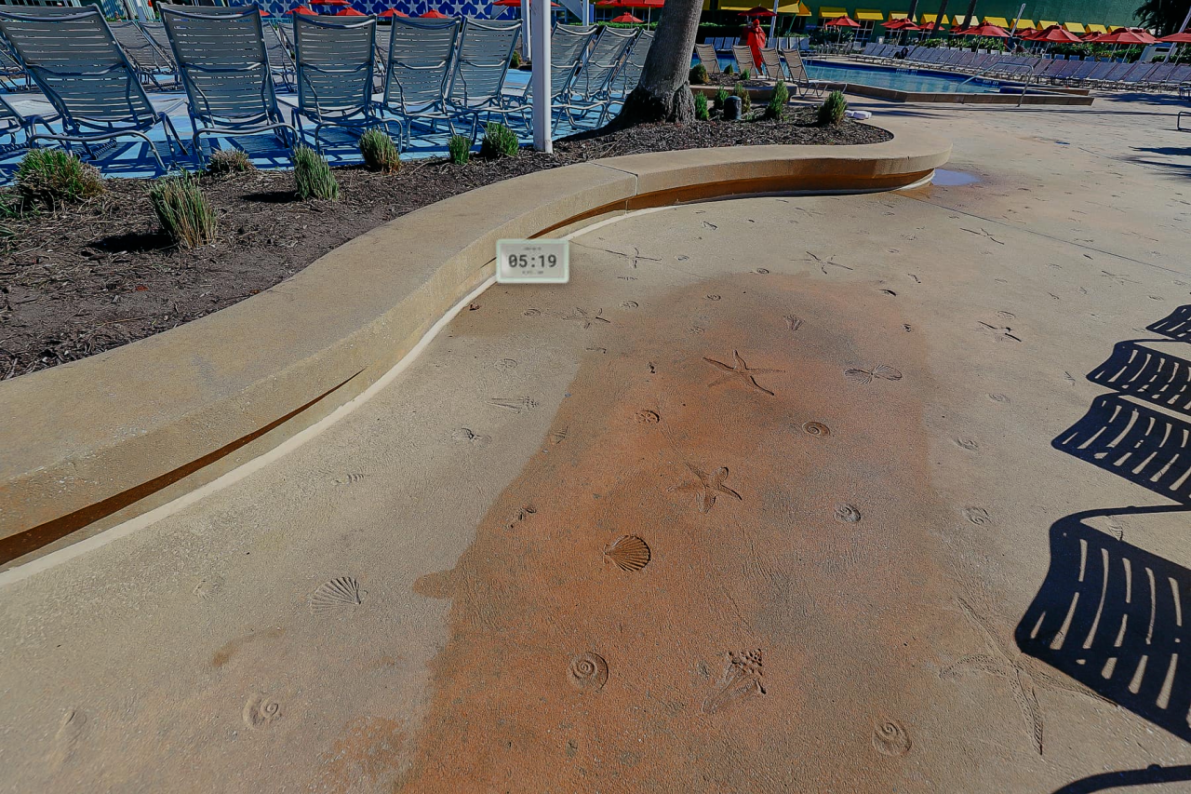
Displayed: 5h19
